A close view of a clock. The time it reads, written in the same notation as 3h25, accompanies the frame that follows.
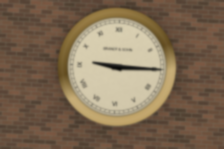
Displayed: 9h15
